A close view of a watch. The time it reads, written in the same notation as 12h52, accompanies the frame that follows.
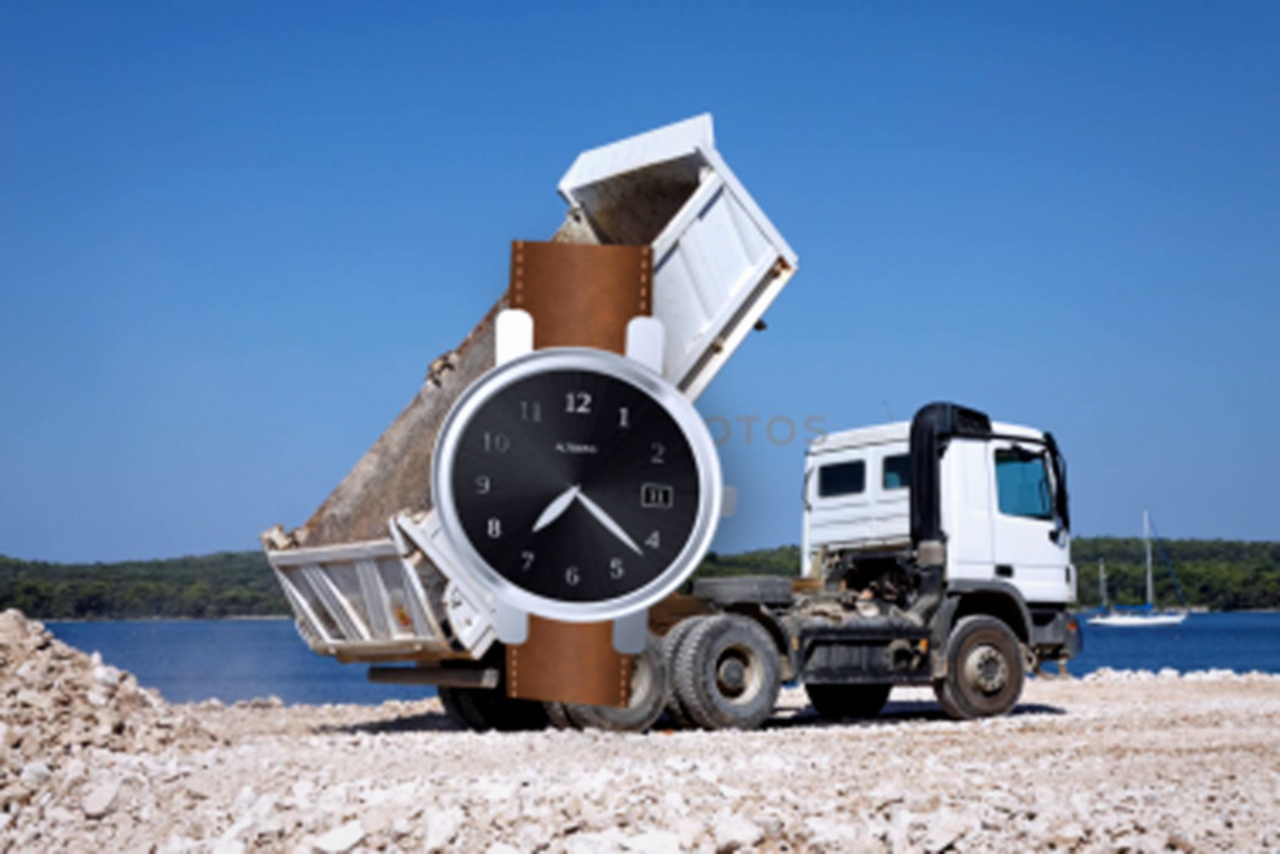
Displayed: 7h22
